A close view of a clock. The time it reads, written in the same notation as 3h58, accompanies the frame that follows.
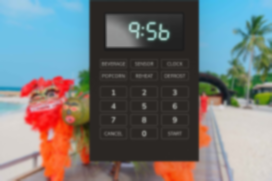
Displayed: 9h56
